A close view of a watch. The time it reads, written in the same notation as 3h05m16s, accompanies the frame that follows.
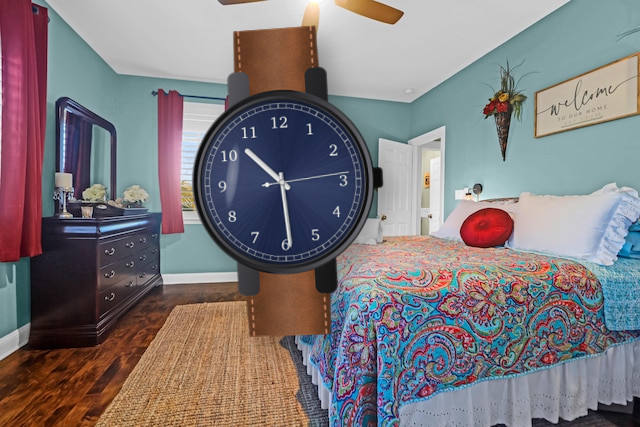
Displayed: 10h29m14s
